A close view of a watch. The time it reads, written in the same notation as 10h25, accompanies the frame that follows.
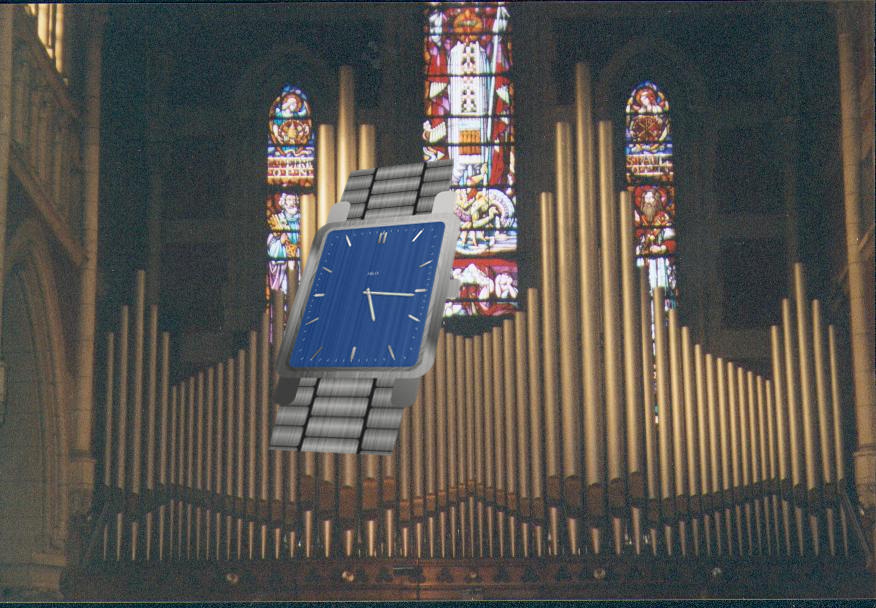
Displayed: 5h16
